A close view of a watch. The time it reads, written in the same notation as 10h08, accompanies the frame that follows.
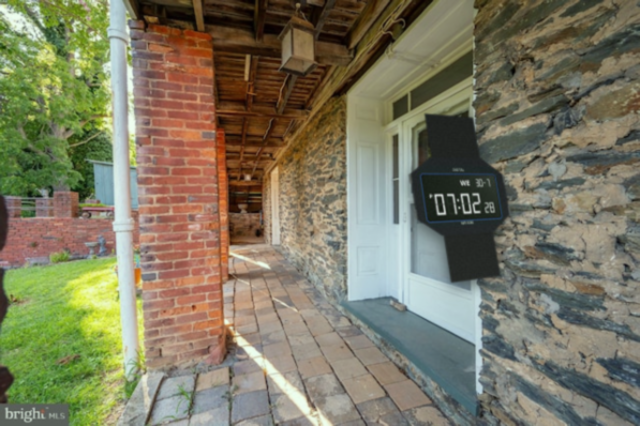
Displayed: 7h02
